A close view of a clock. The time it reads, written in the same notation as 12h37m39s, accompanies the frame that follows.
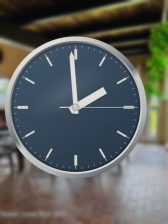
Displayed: 1h59m15s
